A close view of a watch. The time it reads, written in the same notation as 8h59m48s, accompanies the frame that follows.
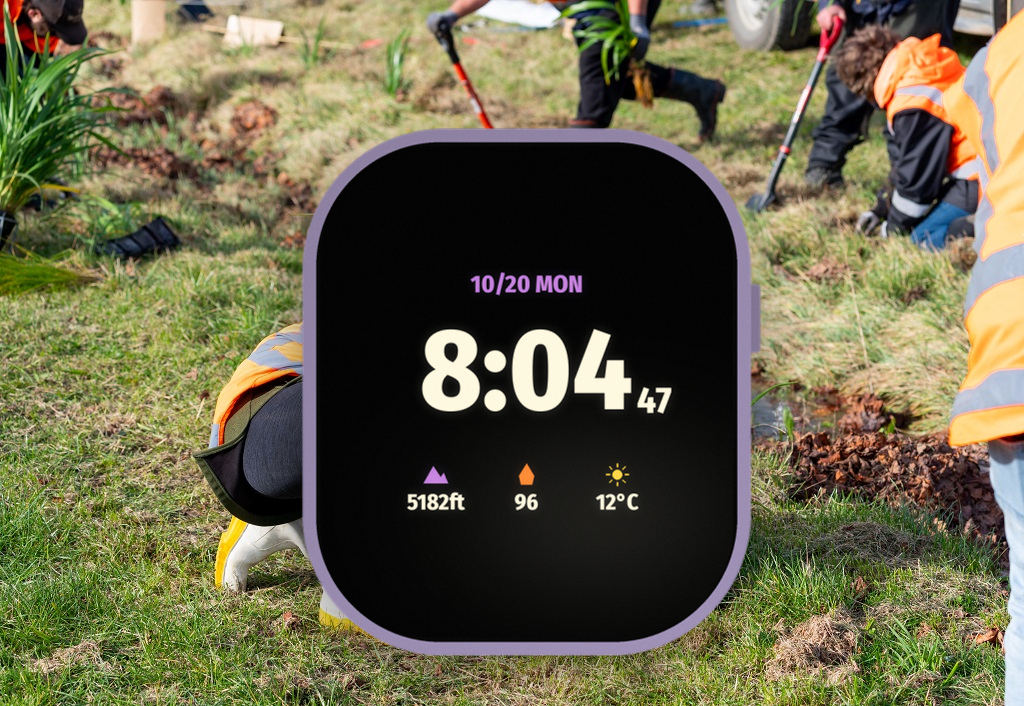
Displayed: 8h04m47s
